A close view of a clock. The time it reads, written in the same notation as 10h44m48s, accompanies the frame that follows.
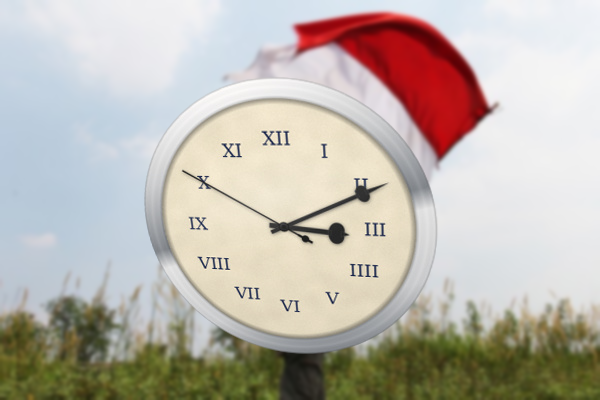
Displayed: 3h10m50s
